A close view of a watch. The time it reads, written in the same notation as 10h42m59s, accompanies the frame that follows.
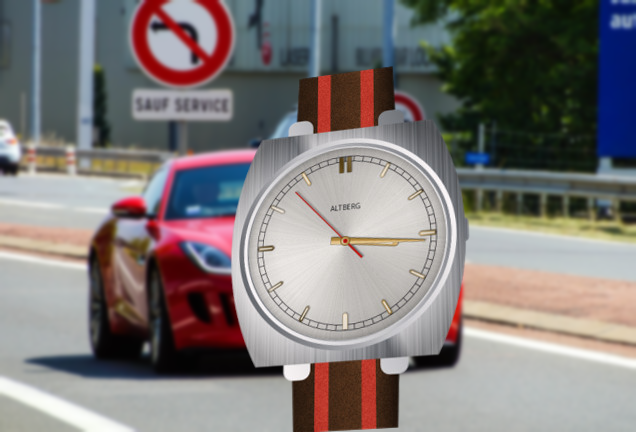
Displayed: 3h15m53s
